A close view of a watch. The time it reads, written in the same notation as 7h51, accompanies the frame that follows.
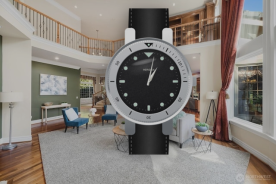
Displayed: 1h02
